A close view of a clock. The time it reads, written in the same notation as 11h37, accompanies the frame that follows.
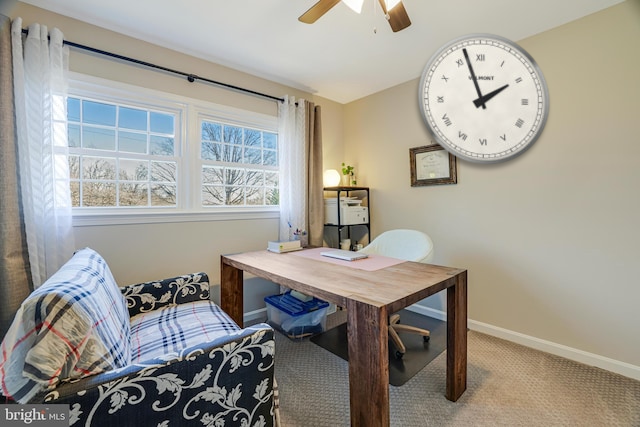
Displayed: 1h57
